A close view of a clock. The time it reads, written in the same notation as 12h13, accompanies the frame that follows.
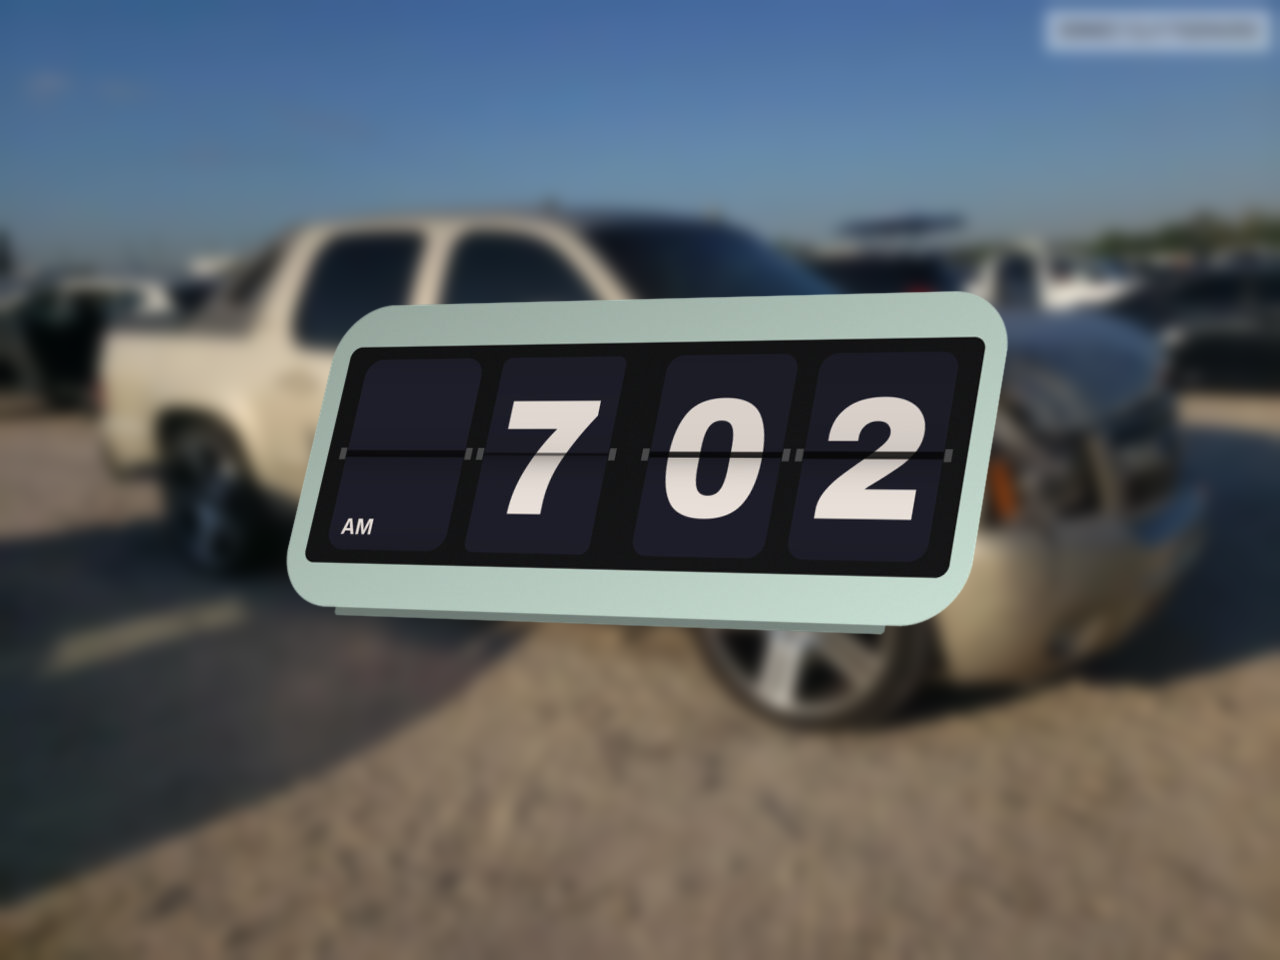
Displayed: 7h02
